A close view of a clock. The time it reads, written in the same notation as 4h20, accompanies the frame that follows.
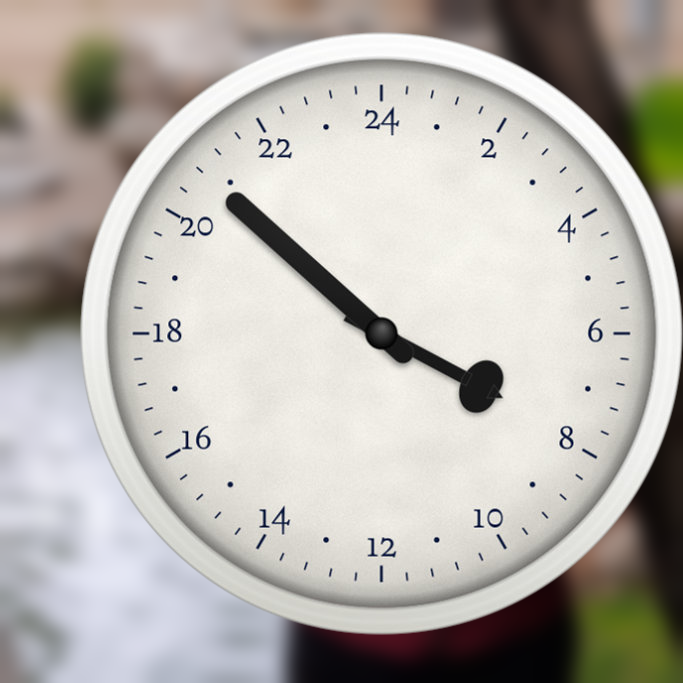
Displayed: 7h52
